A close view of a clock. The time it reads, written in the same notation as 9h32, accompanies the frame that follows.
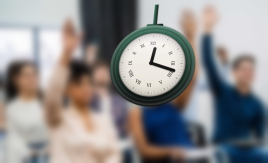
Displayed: 12h18
